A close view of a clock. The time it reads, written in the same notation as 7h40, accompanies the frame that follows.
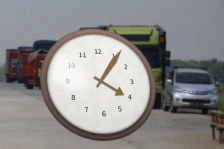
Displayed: 4h06
